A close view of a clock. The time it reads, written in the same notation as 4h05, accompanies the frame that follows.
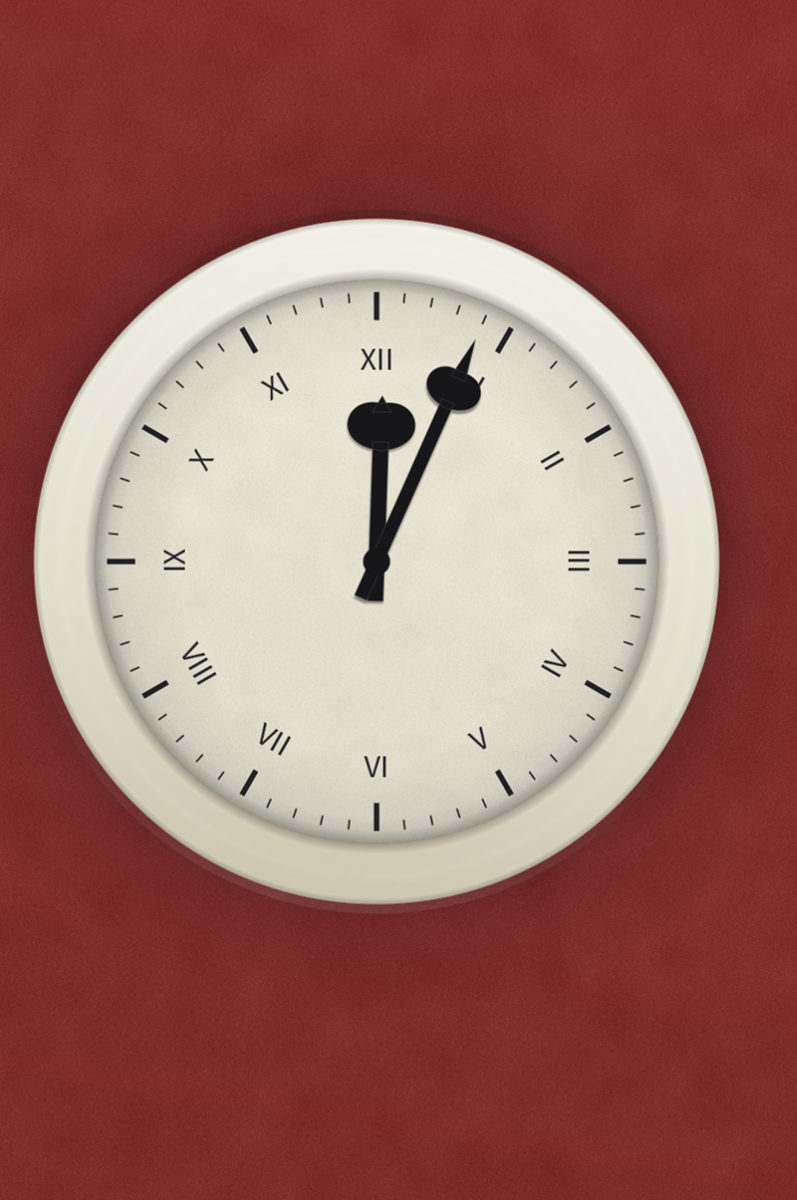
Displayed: 12h04
